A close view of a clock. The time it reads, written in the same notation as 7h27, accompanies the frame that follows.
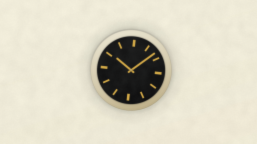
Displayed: 10h08
